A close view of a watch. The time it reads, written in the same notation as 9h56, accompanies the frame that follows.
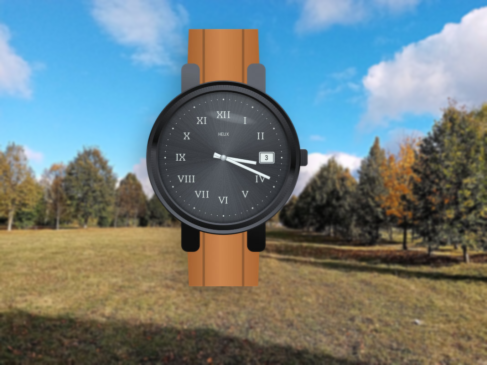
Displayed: 3h19
